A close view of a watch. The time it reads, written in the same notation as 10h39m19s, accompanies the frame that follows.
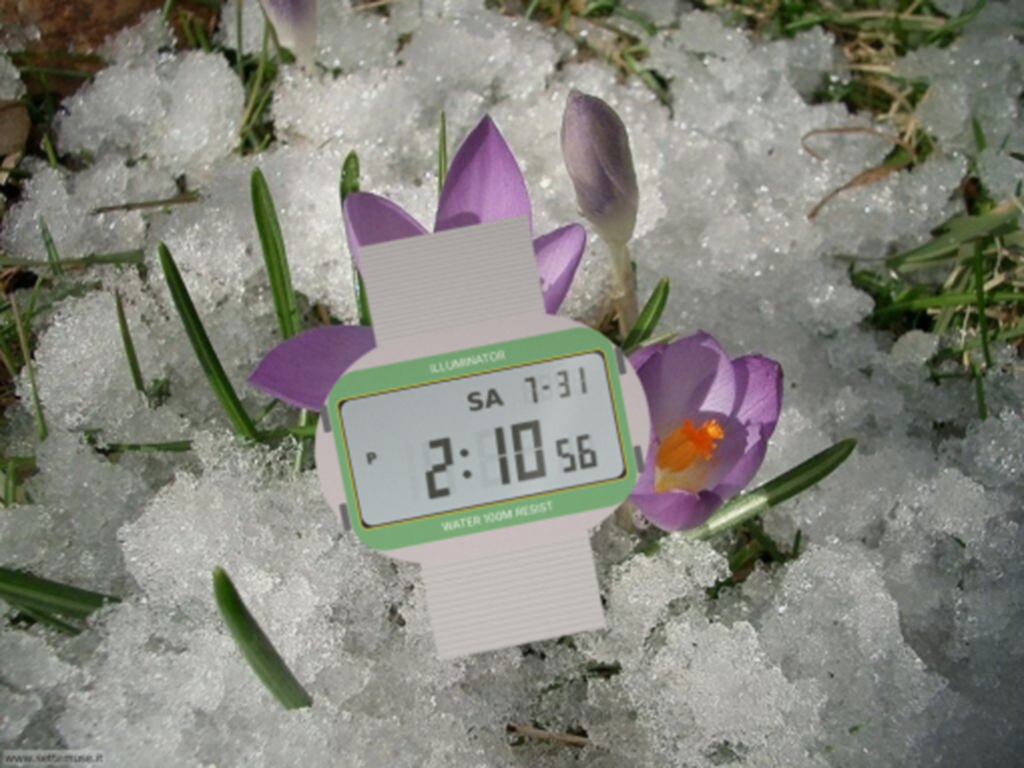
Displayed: 2h10m56s
